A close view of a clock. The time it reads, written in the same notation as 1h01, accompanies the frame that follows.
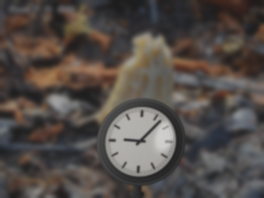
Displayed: 9h07
